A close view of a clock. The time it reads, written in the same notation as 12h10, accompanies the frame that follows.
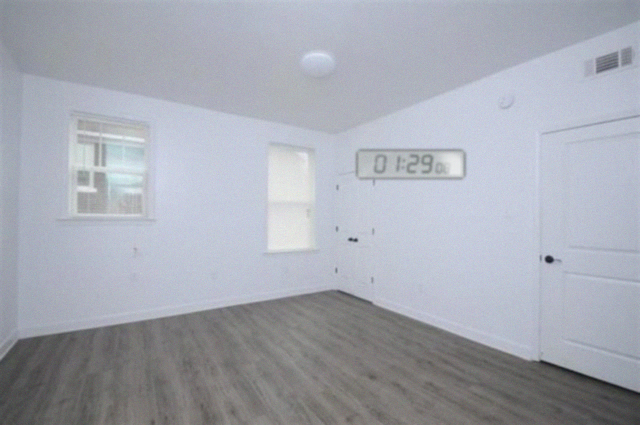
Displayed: 1h29
